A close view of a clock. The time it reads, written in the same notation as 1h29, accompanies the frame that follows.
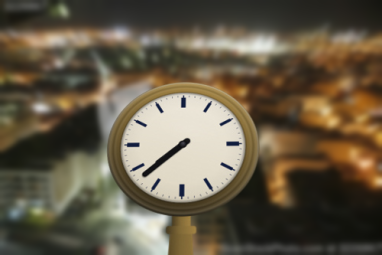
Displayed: 7h38
